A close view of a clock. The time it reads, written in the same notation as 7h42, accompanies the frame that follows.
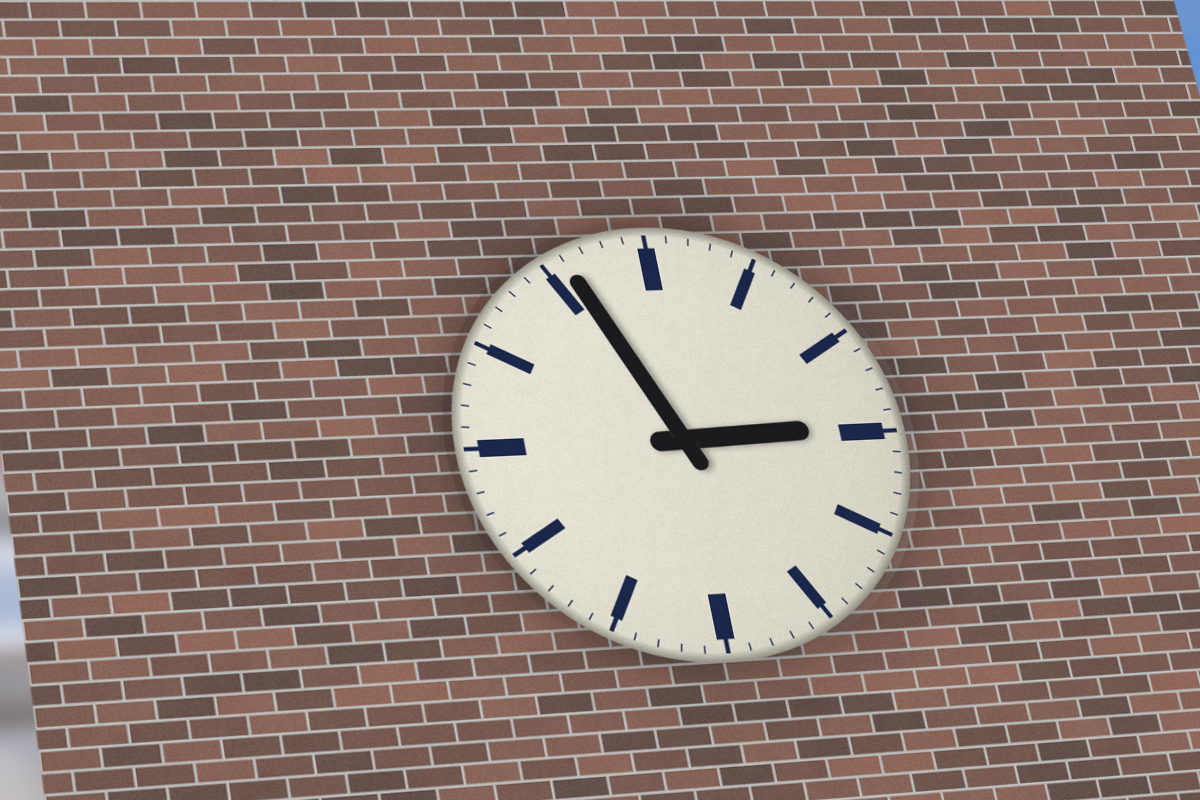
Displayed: 2h56
